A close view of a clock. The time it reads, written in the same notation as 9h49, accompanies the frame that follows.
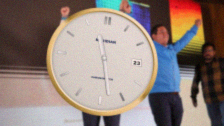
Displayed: 11h28
